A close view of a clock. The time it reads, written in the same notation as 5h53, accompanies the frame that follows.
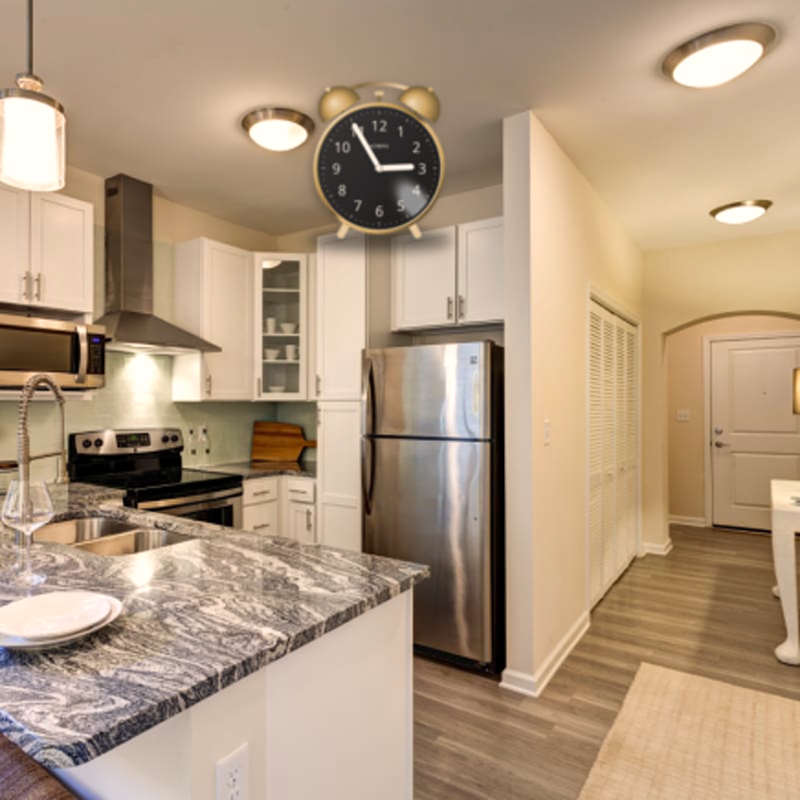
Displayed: 2h55
